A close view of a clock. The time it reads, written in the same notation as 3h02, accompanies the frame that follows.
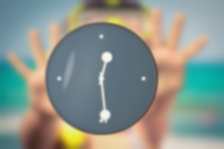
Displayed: 12h29
